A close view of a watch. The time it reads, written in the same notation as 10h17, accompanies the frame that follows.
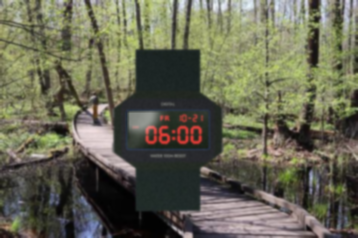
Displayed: 6h00
